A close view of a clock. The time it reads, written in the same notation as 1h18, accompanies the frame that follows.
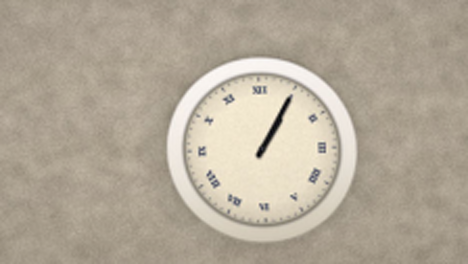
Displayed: 1h05
